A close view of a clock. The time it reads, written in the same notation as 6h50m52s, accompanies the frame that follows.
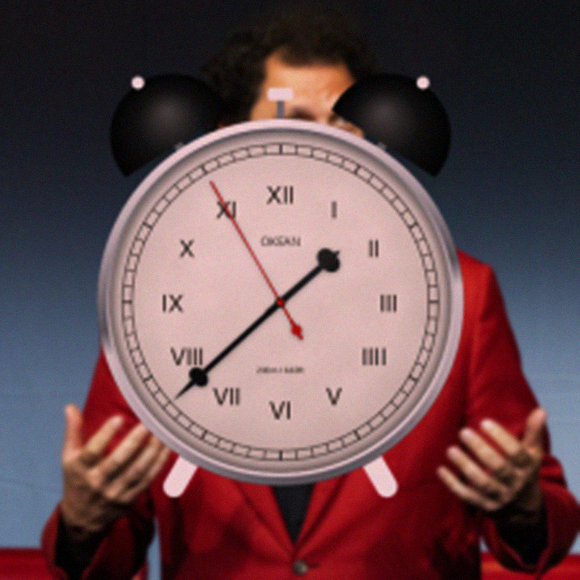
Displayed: 1h37m55s
